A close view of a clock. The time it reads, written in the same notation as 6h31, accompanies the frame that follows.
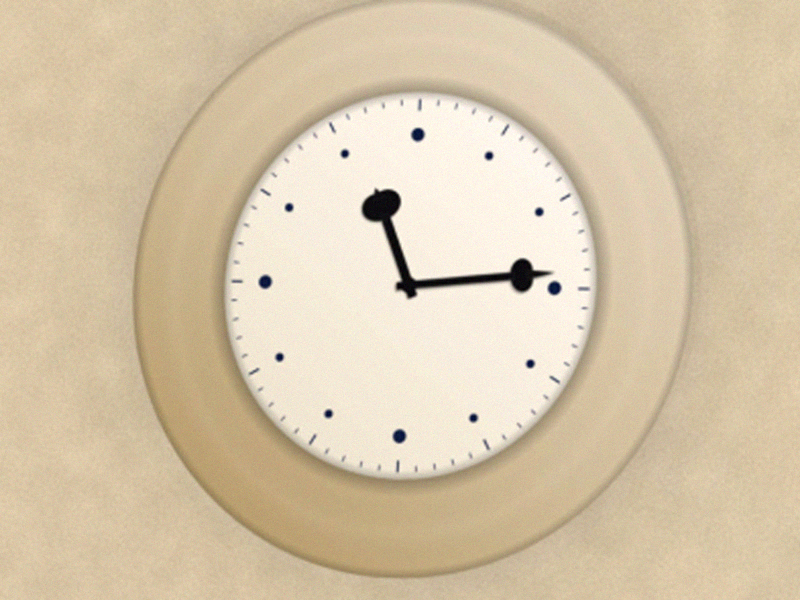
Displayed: 11h14
